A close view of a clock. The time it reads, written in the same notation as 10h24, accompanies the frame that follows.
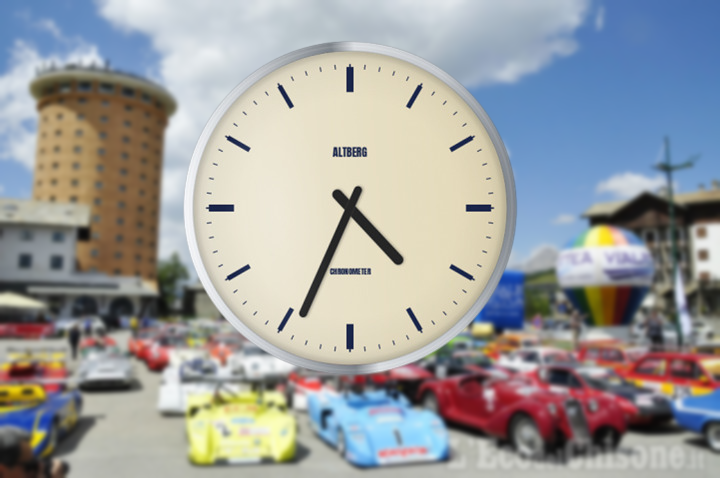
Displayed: 4h34
